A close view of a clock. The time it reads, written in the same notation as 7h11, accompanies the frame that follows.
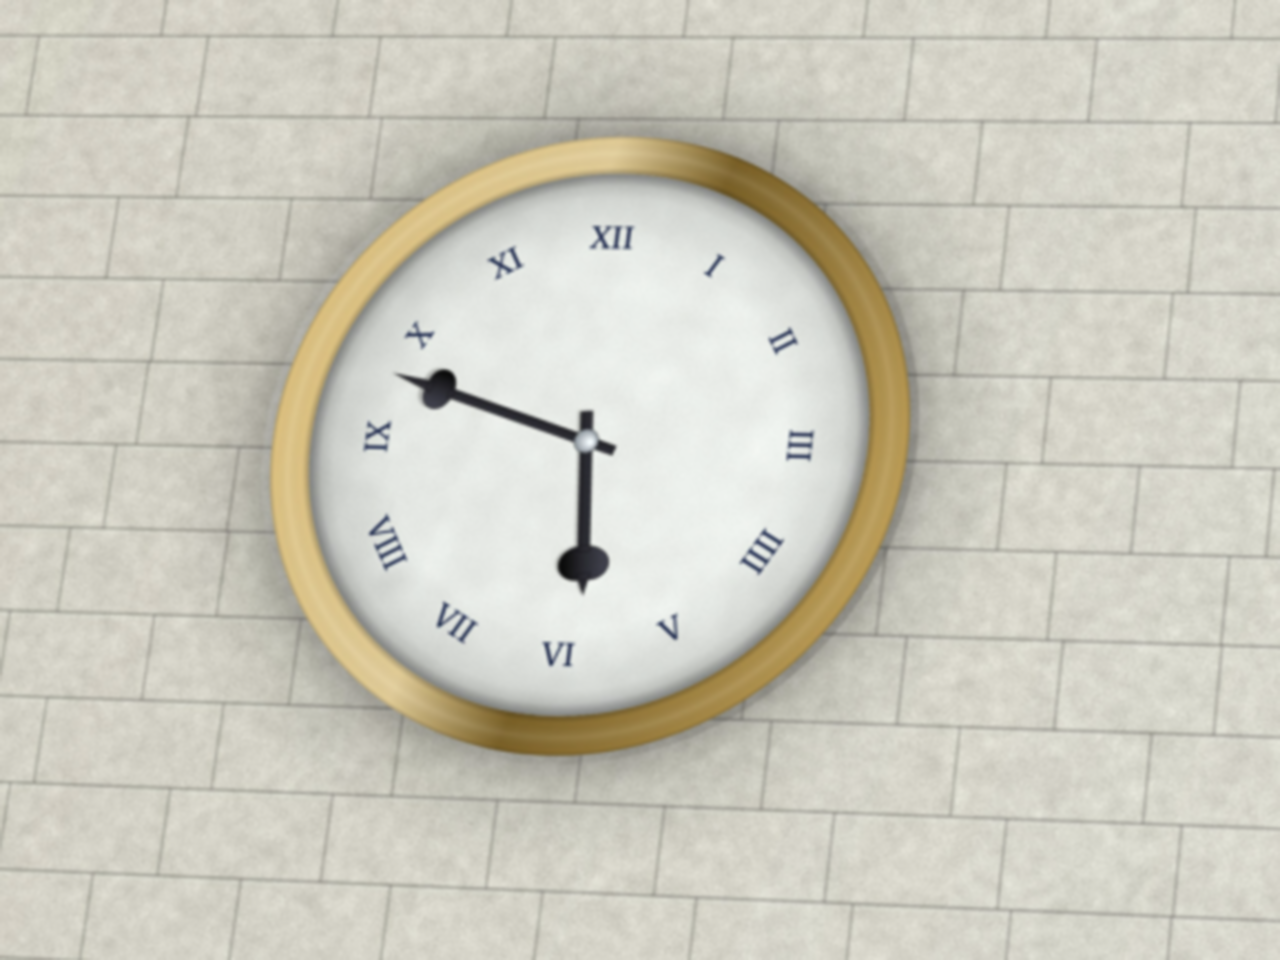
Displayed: 5h48
